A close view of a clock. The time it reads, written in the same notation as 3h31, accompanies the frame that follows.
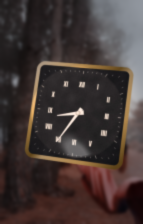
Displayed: 8h35
